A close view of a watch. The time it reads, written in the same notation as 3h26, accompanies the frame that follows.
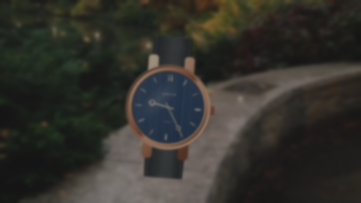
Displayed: 9h25
